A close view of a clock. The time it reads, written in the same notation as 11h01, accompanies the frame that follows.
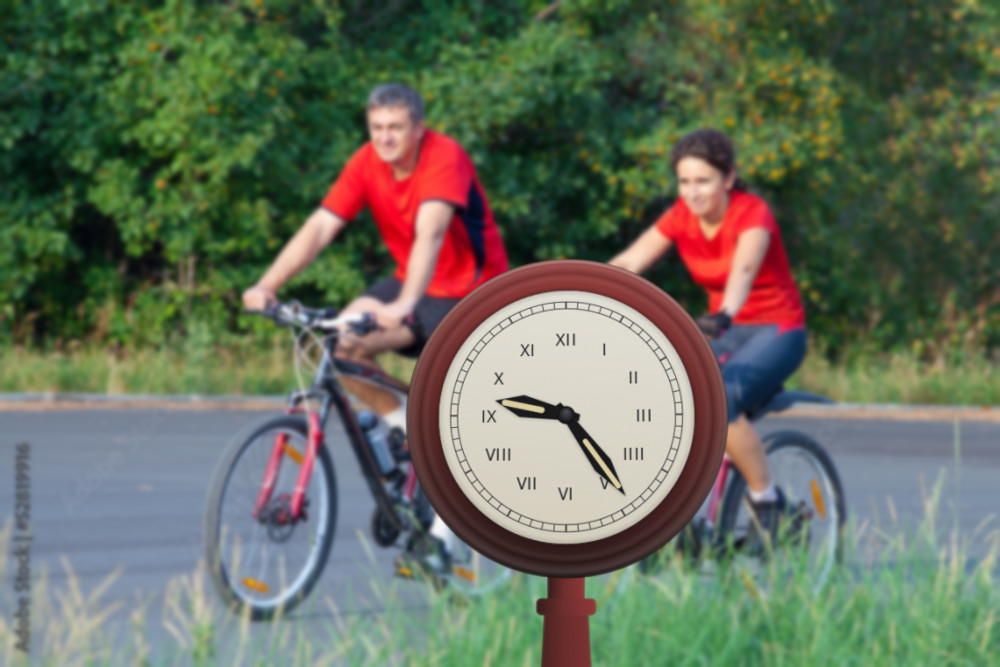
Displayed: 9h24
